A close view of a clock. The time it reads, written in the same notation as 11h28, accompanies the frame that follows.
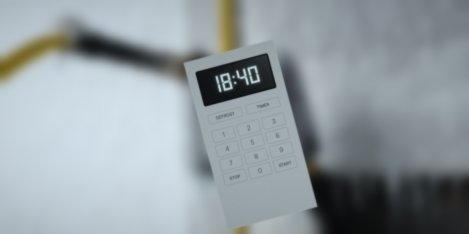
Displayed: 18h40
